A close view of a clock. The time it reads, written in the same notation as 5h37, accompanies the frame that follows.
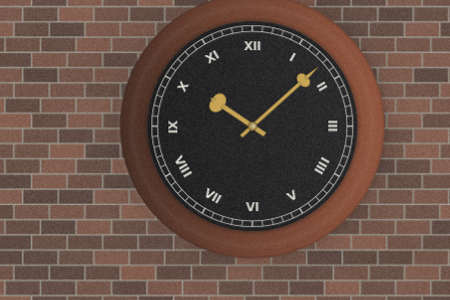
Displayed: 10h08
